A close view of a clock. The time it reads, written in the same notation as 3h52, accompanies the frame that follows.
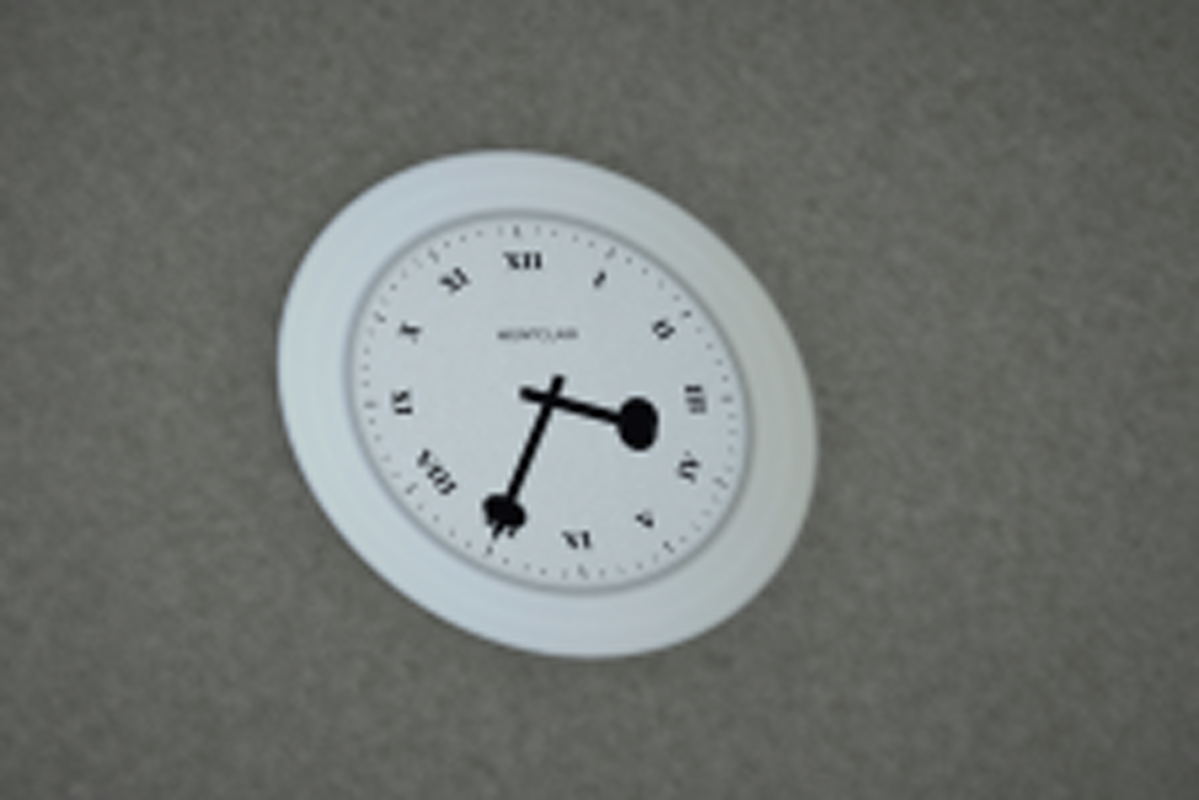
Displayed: 3h35
